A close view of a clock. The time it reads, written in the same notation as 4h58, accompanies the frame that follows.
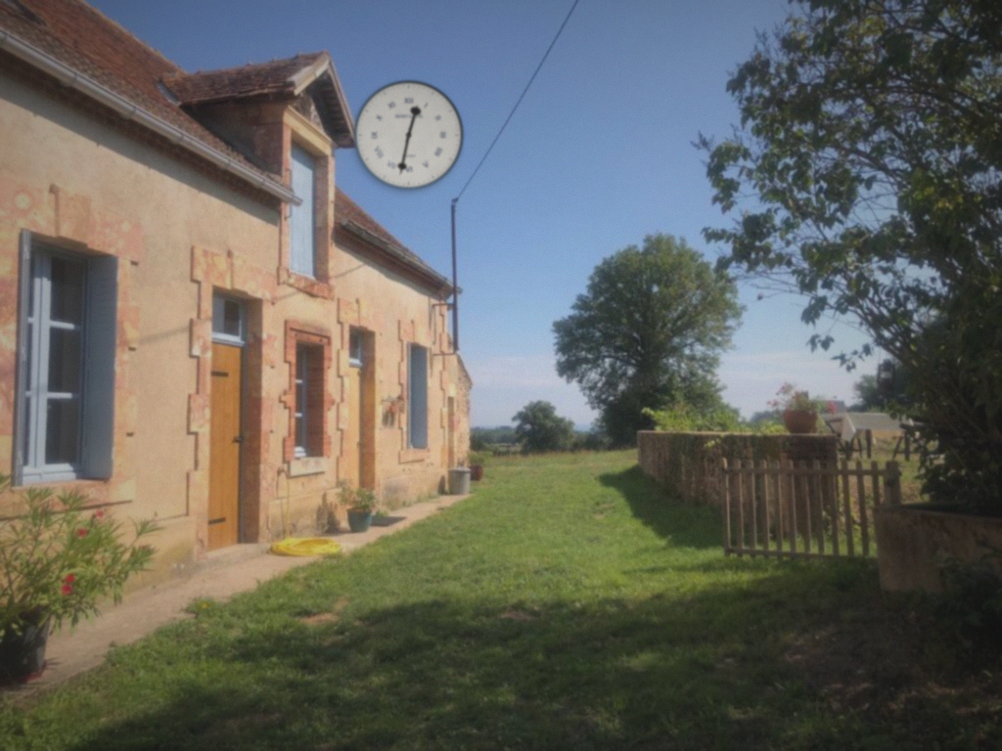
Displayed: 12h32
